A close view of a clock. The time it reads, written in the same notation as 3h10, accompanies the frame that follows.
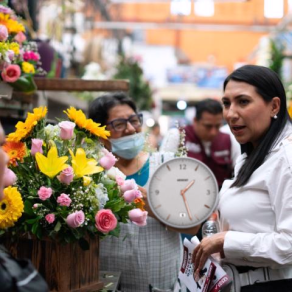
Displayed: 1h27
